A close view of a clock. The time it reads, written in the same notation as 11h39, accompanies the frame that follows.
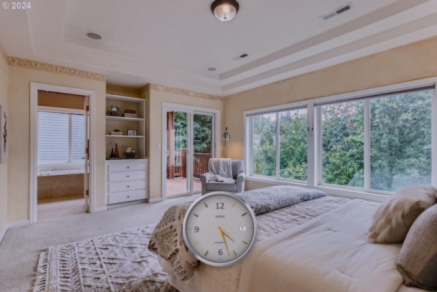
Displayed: 4h27
